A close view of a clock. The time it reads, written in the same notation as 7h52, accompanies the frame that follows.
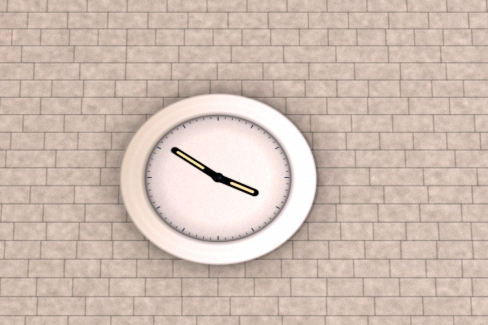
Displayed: 3h51
